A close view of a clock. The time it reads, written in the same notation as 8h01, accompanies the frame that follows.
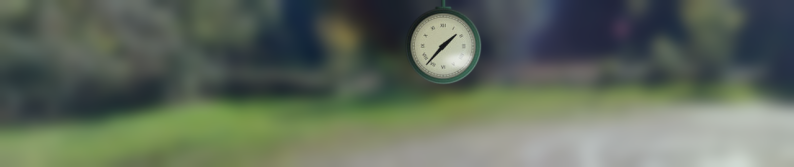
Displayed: 1h37
